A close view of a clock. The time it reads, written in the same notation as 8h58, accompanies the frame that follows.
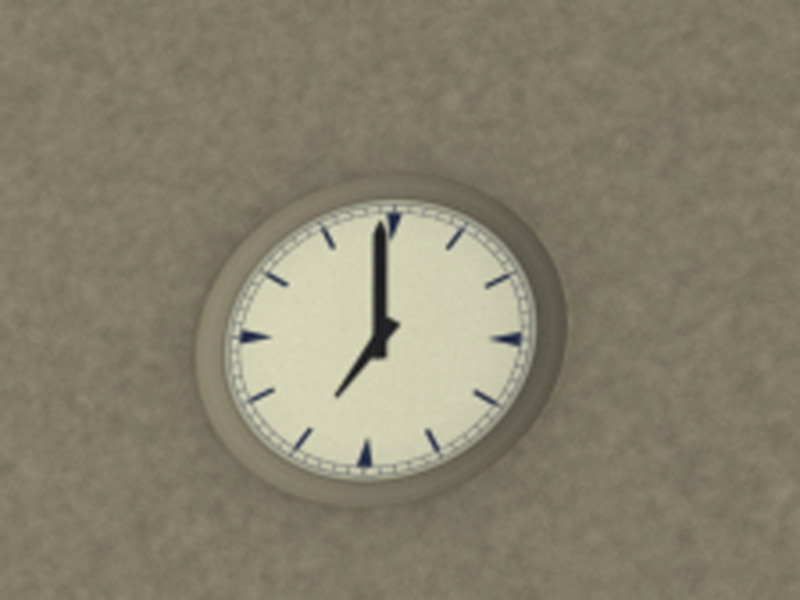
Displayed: 6h59
